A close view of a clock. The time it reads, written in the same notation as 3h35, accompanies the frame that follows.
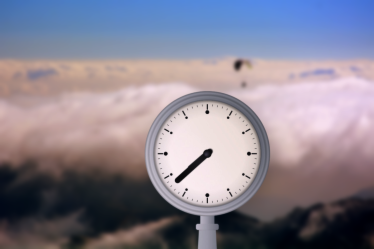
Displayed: 7h38
